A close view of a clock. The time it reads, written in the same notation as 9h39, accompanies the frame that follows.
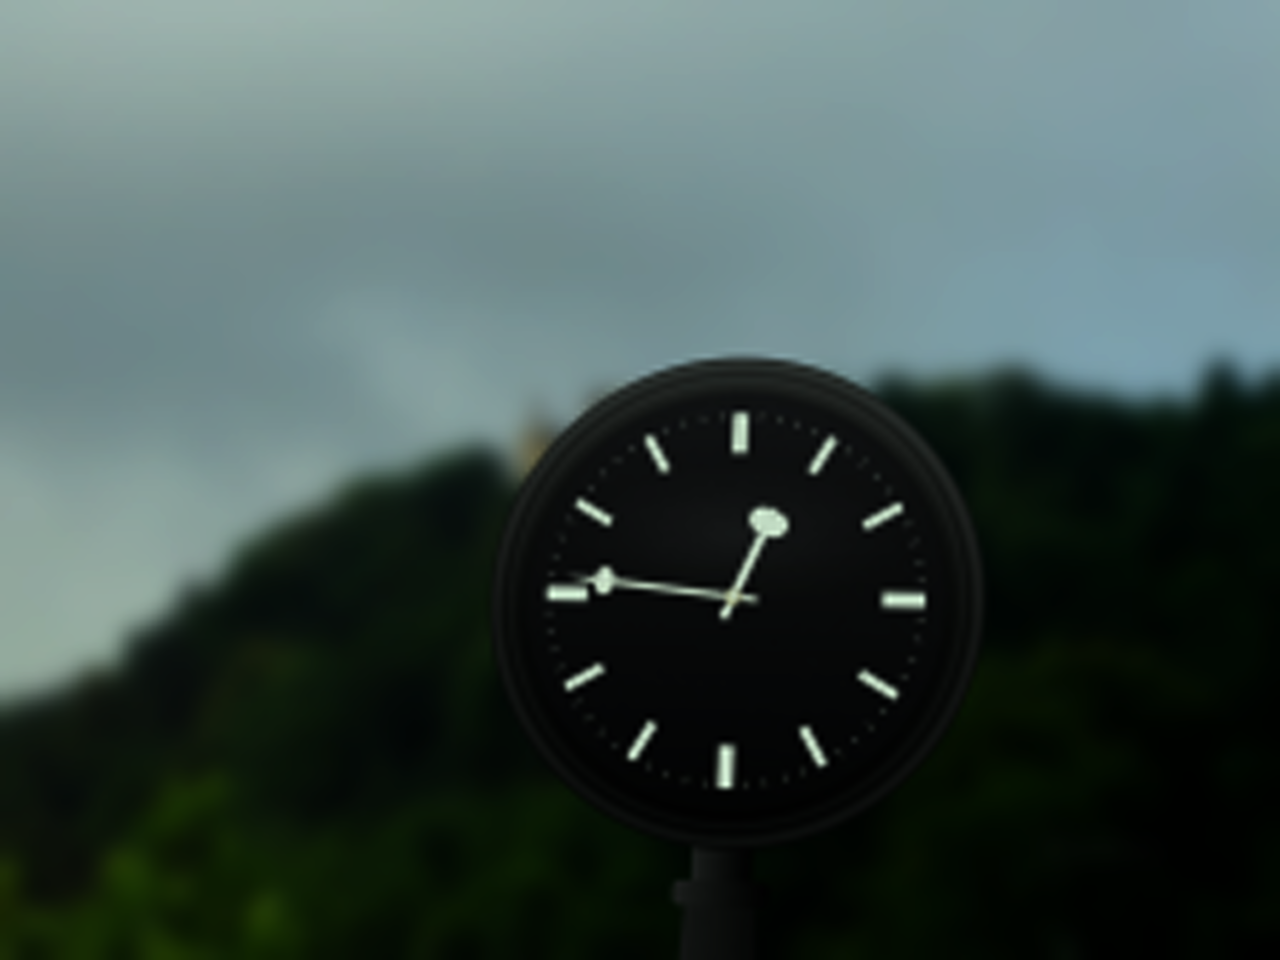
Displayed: 12h46
